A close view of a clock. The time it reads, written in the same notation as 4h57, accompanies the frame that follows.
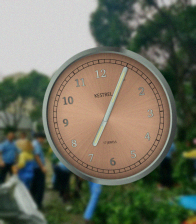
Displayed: 7h05
